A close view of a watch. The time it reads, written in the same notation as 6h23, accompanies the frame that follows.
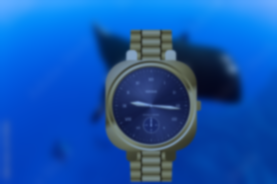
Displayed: 9h16
